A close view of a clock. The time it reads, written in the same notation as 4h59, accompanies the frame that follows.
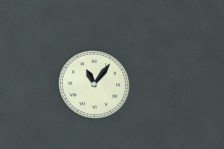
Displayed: 11h06
